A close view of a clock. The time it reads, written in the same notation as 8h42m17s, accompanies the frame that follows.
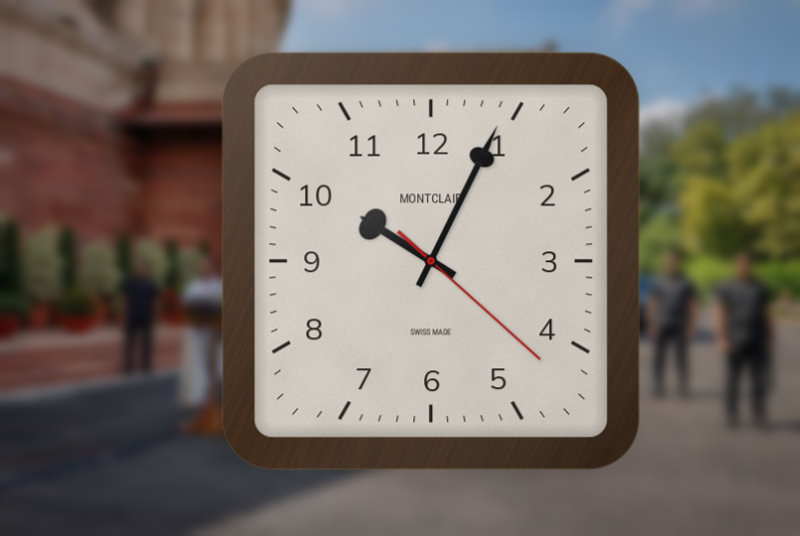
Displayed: 10h04m22s
